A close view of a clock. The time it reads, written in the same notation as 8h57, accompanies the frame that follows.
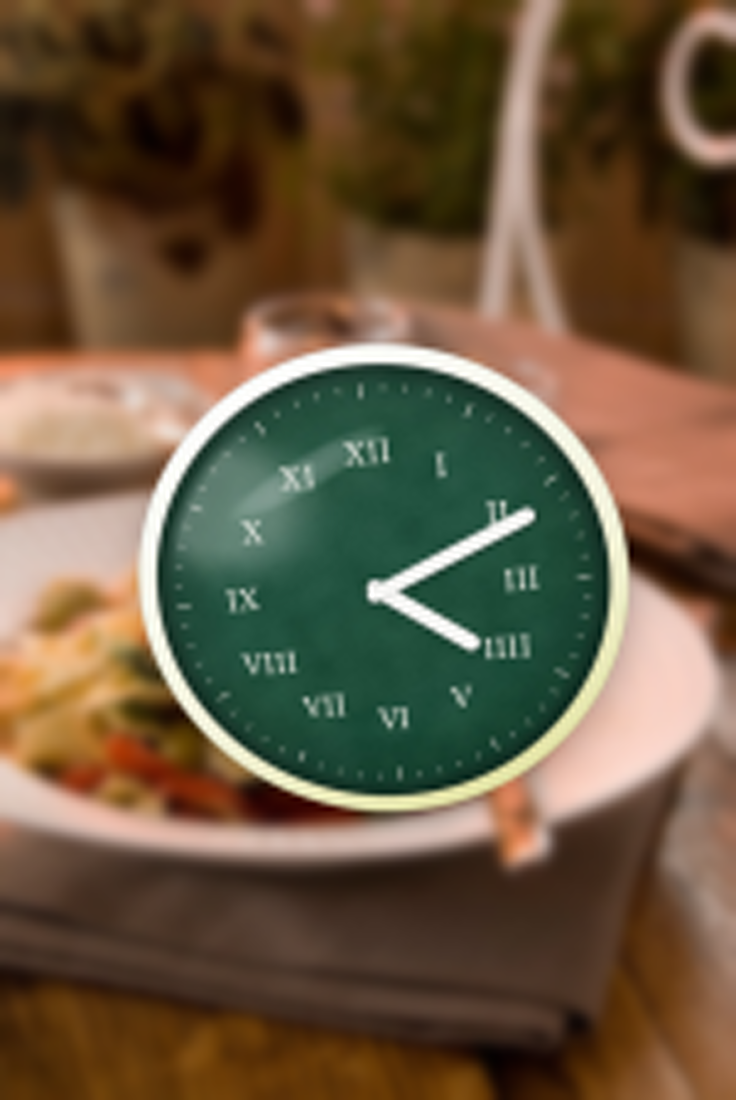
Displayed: 4h11
